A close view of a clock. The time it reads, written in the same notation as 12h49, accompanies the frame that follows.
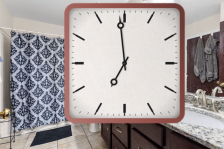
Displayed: 6h59
